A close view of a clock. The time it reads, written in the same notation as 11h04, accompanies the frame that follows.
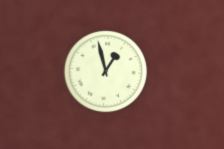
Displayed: 12h57
